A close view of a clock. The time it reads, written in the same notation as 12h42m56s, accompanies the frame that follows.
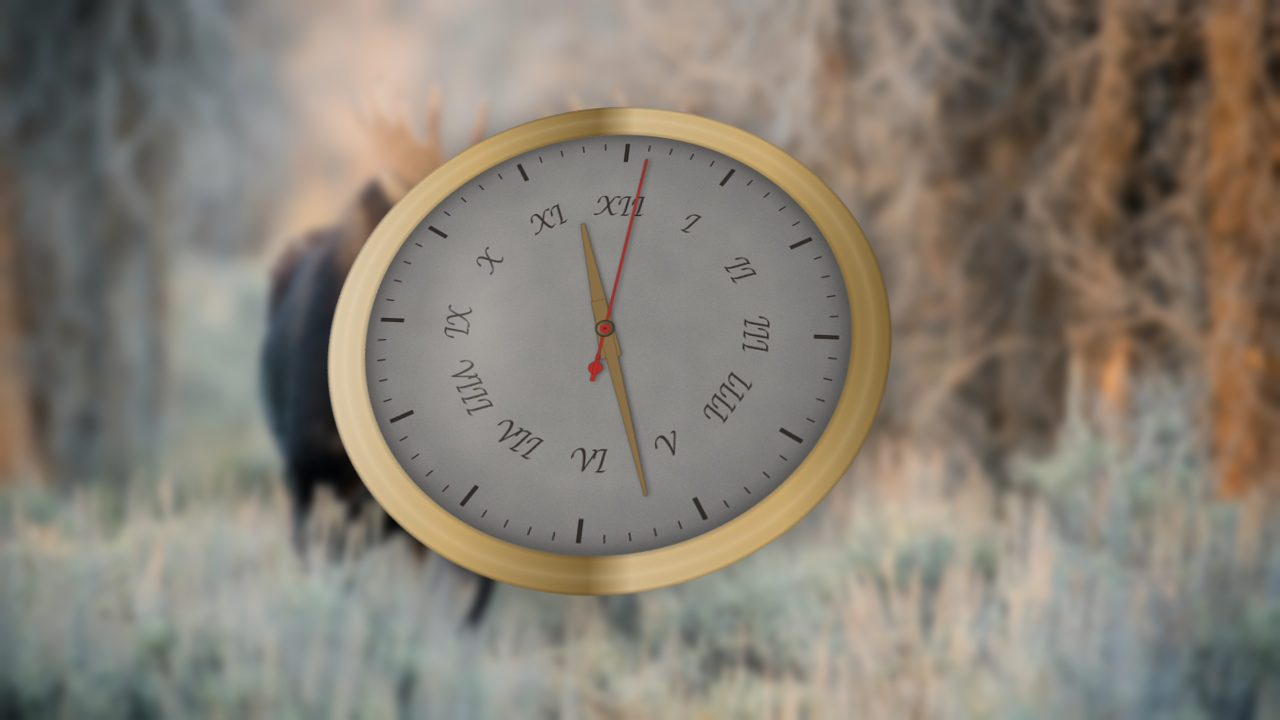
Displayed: 11h27m01s
